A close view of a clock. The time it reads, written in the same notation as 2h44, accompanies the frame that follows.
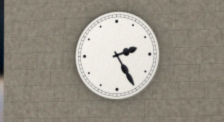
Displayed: 2h25
